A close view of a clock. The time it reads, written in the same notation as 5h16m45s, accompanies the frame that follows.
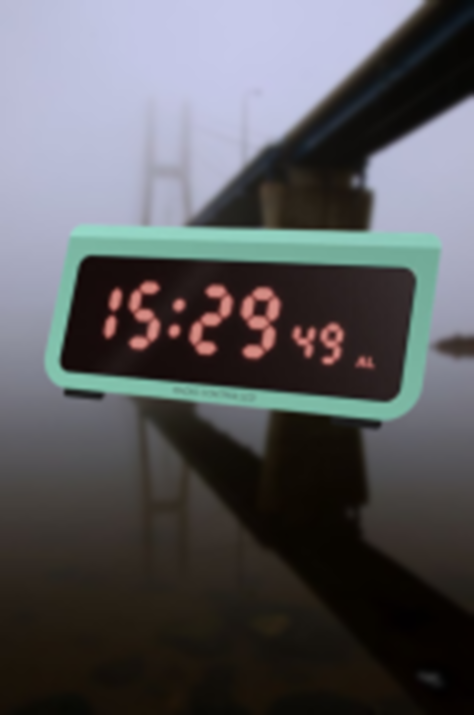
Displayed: 15h29m49s
